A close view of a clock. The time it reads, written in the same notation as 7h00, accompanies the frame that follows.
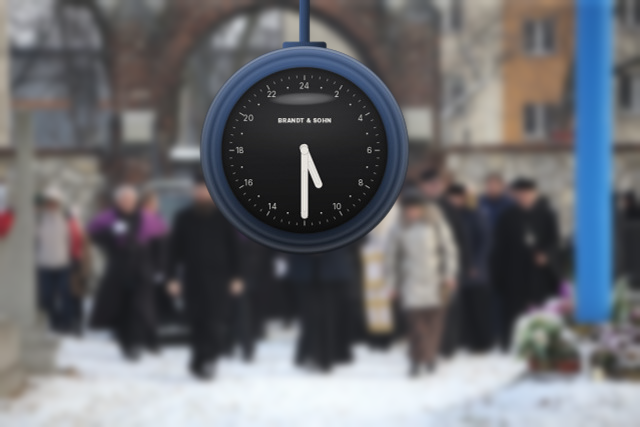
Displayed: 10h30
